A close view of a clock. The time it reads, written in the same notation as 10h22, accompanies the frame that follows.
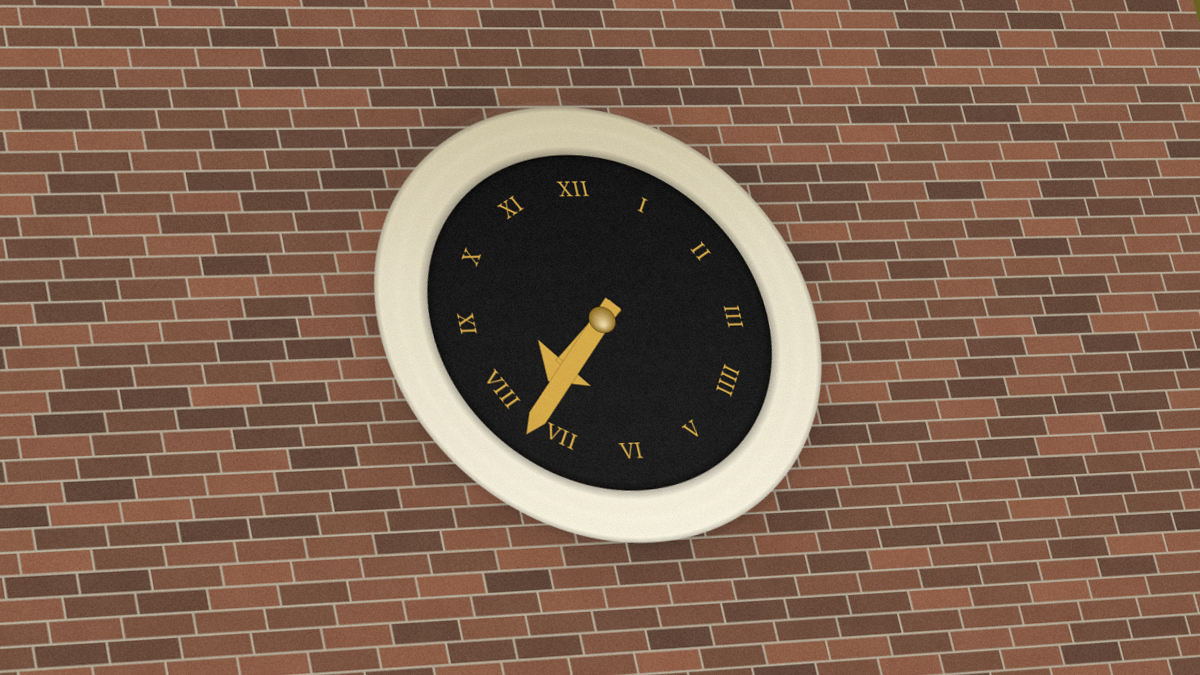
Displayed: 7h37
